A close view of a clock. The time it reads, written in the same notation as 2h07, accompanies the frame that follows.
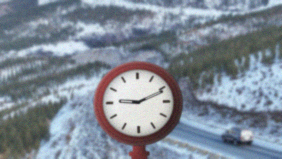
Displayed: 9h11
